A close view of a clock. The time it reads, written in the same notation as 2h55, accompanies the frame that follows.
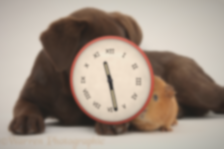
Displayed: 11h28
